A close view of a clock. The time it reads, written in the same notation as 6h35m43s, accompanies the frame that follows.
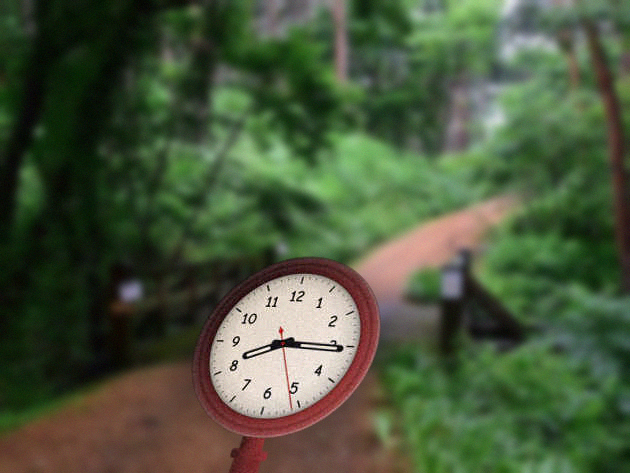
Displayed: 8h15m26s
